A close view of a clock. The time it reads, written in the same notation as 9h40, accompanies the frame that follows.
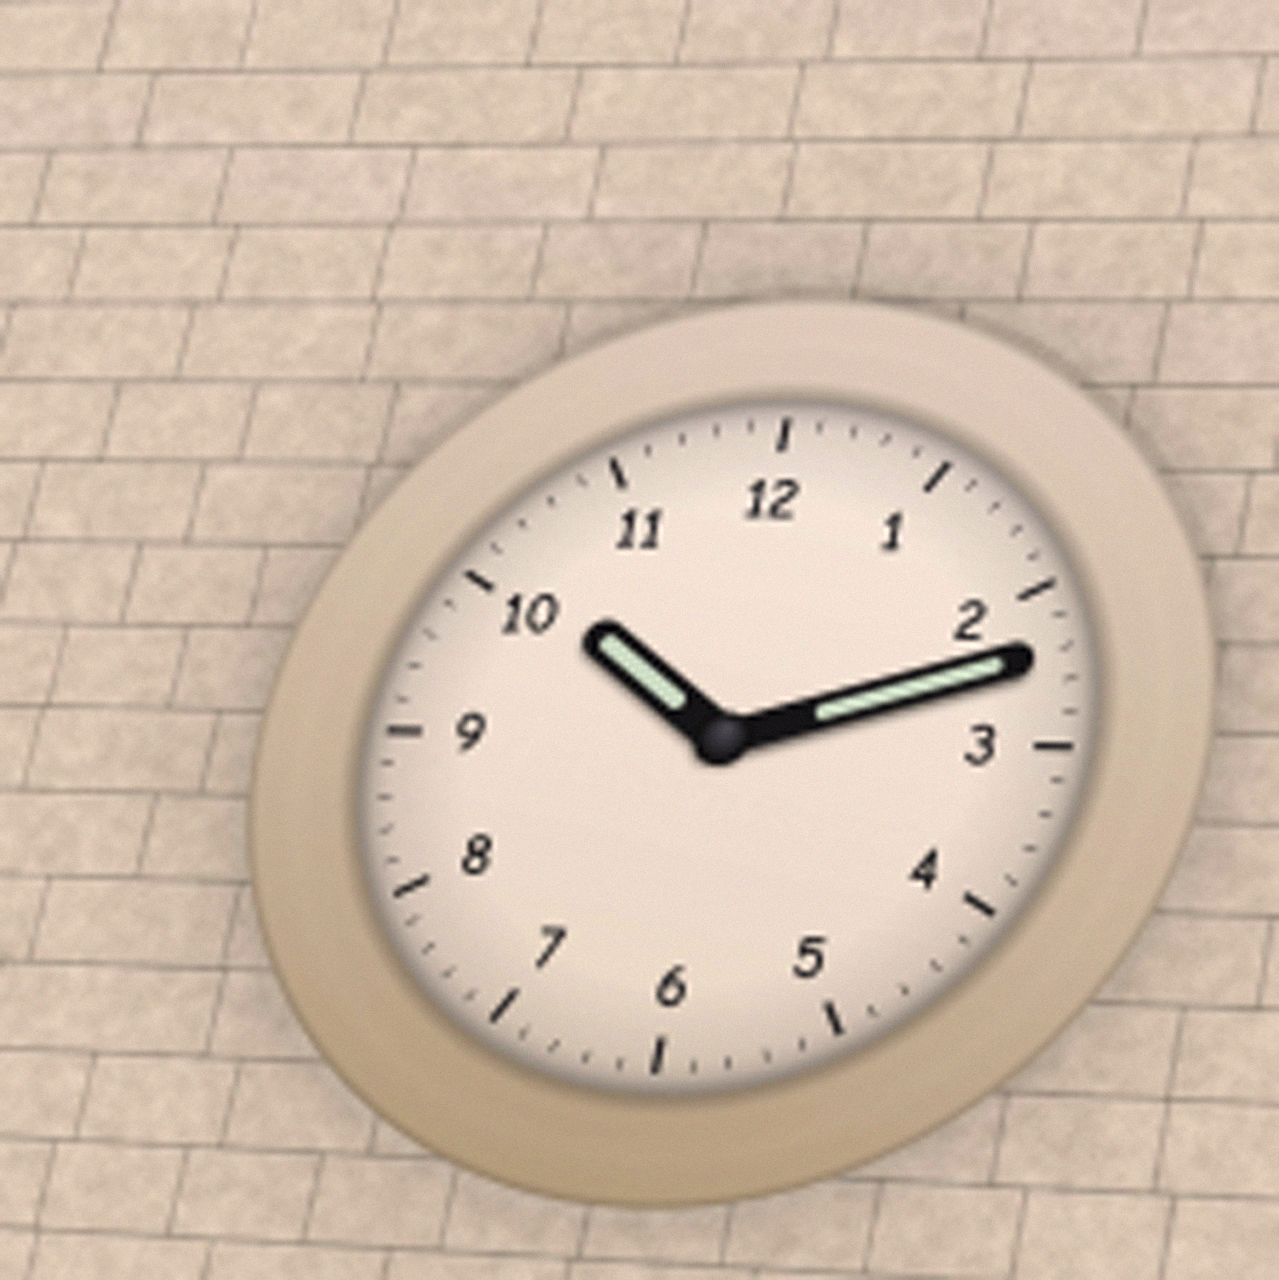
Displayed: 10h12
